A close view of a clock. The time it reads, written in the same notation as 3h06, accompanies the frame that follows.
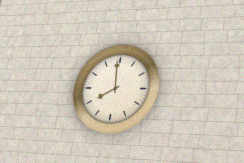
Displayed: 7h59
